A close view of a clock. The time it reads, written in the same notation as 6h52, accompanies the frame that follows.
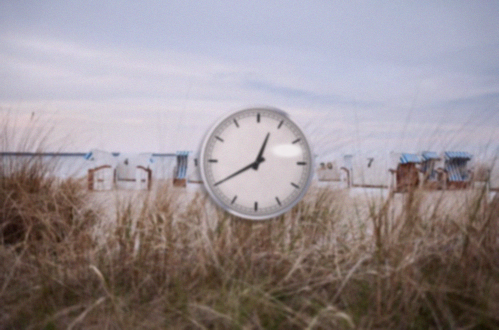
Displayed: 12h40
